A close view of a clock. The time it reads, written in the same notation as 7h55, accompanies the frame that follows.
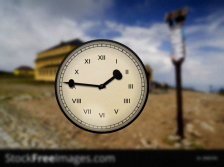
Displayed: 1h46
